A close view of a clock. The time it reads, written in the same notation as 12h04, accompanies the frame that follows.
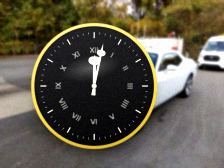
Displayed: 12h02
